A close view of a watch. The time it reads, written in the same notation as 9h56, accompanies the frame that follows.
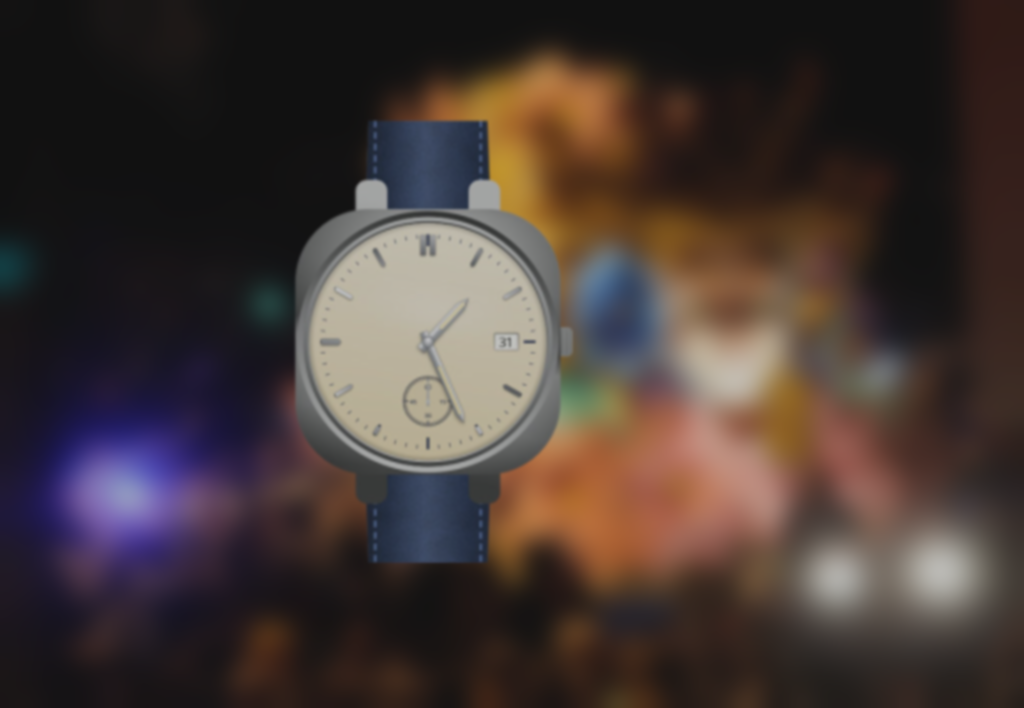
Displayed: 1h26
